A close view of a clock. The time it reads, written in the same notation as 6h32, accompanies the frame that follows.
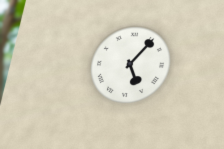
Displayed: 5h06
